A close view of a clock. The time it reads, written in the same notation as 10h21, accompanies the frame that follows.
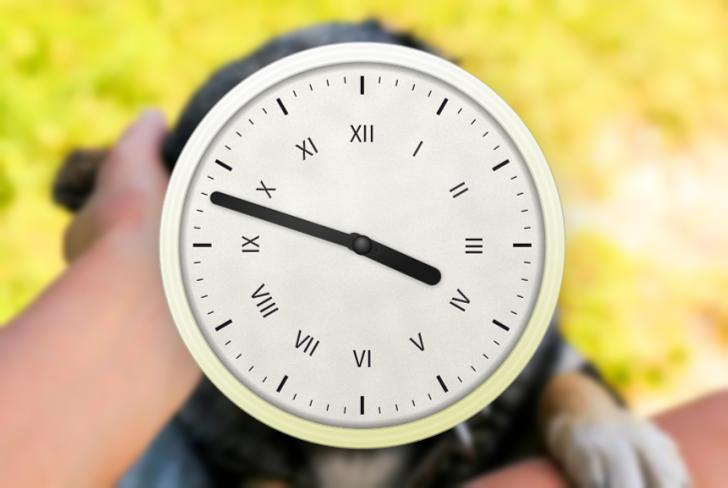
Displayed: 3h48
